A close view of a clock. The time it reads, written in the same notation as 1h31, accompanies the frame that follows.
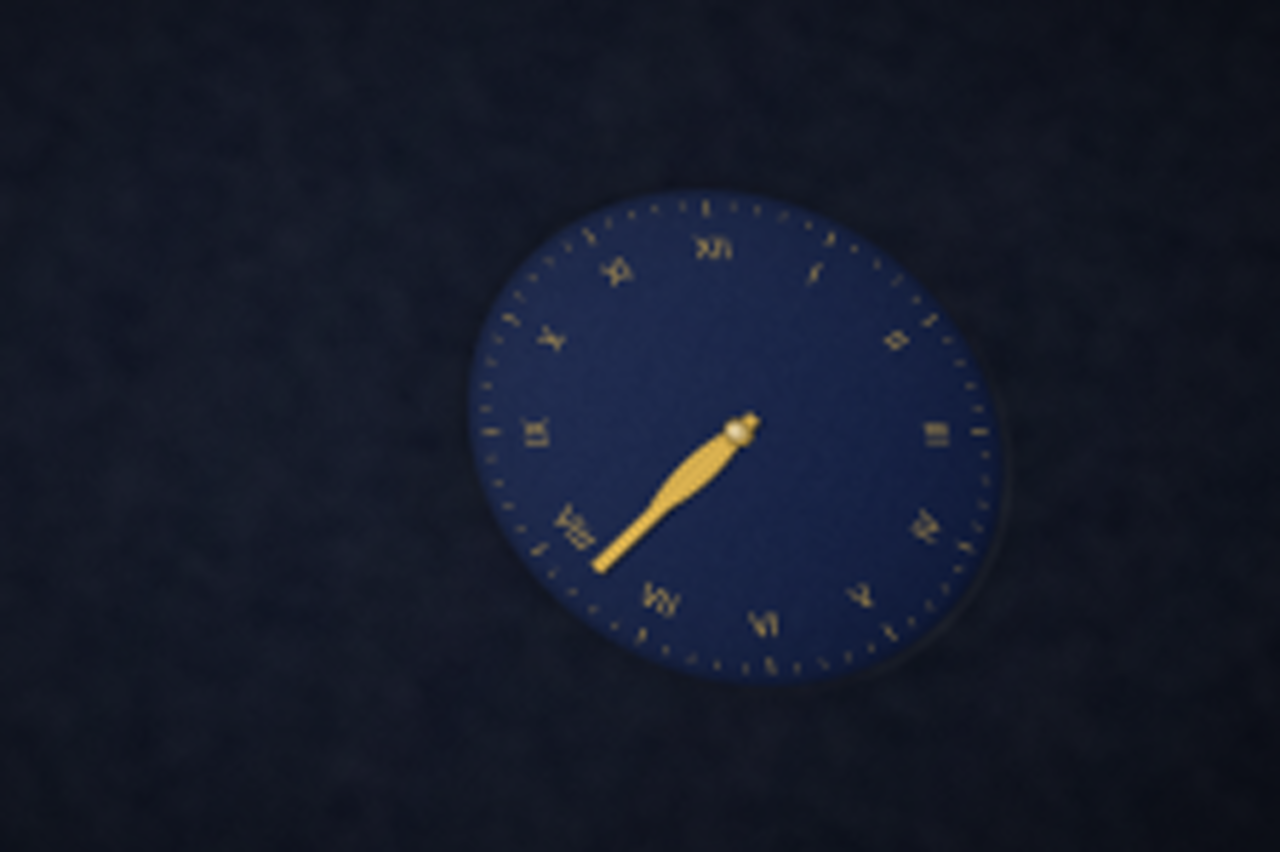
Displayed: 7h38
